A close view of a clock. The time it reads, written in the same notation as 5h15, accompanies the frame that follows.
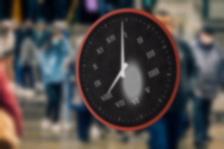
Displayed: 8h04
